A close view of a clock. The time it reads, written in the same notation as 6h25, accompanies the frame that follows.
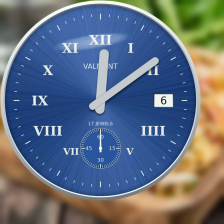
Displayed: 12h09
